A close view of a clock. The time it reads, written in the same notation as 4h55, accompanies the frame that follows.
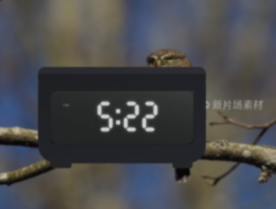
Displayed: 5h22
